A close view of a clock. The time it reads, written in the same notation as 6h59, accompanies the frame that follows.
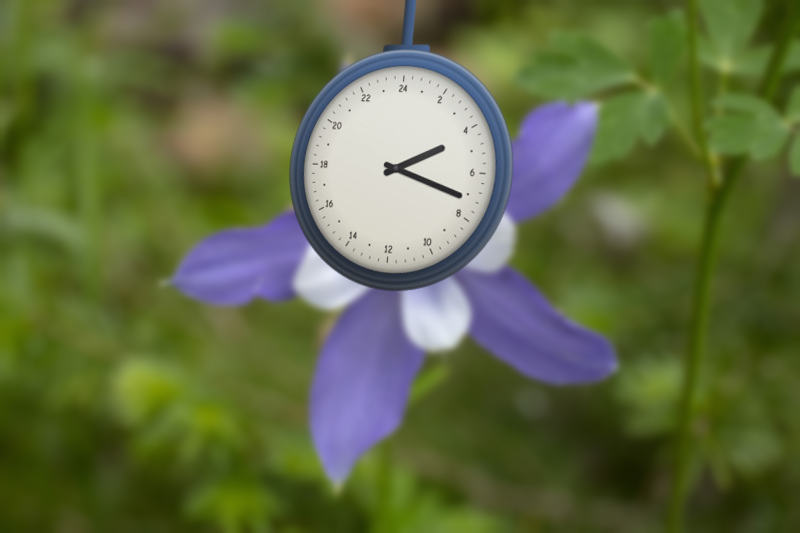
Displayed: 4h18
